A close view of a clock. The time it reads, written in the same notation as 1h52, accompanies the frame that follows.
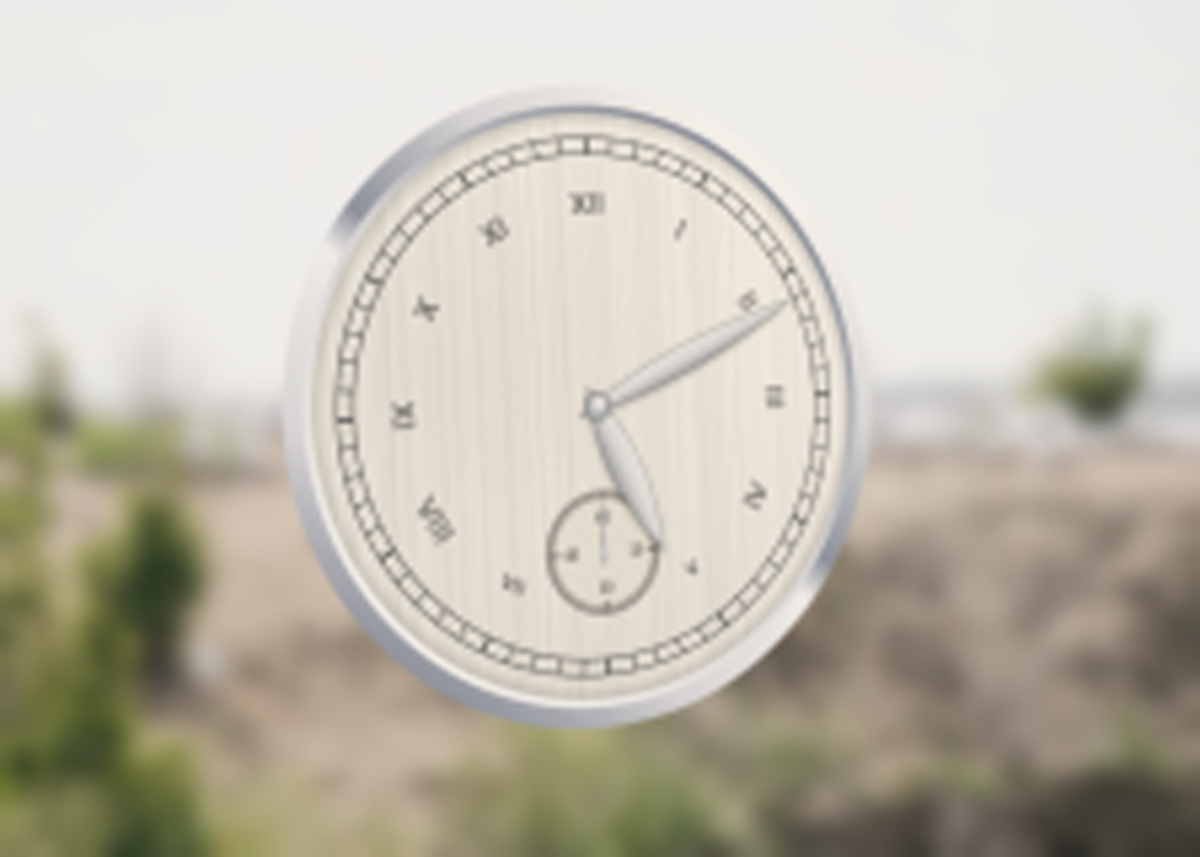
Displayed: 5h11
